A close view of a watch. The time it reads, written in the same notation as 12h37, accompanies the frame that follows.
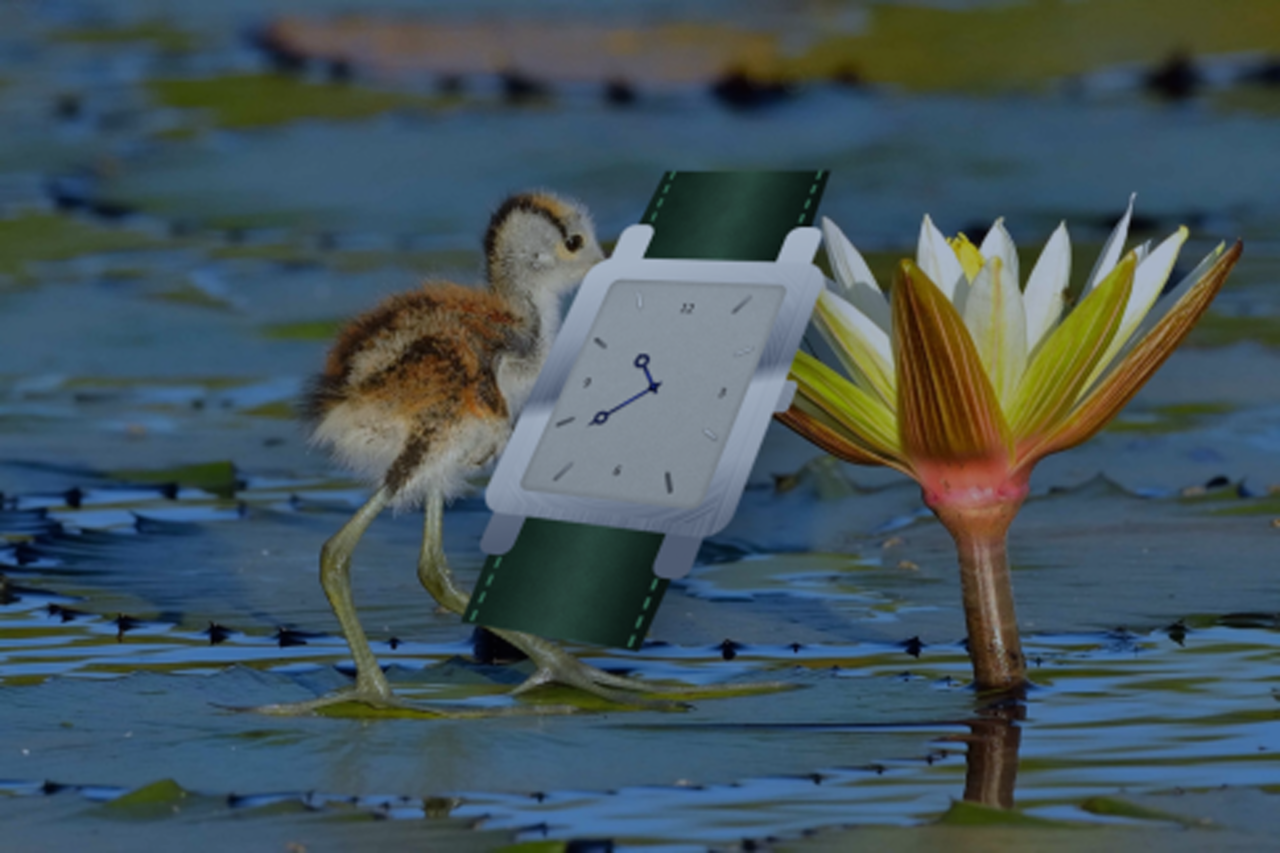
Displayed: 10h38
